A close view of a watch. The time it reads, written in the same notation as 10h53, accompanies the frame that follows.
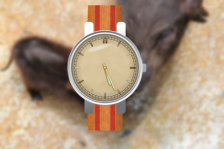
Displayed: 5h26
